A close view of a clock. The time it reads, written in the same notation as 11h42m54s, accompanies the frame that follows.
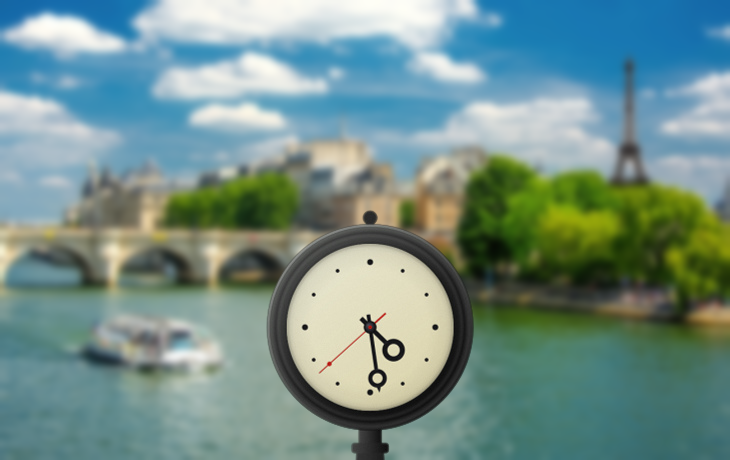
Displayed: 4h28m38s
